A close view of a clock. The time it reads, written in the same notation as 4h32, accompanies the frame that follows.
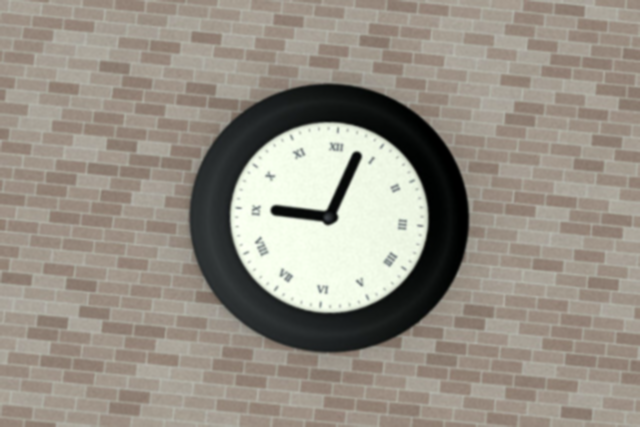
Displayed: 9h03
